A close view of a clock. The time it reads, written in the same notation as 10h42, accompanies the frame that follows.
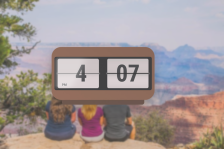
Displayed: 4h07
